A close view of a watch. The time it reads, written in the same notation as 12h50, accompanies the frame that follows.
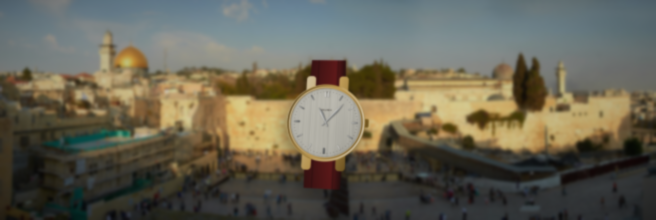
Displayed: 11h07
